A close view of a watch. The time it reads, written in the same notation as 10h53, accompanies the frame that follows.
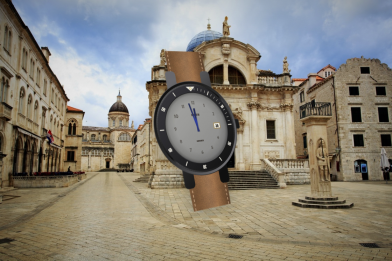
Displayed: 11h58
